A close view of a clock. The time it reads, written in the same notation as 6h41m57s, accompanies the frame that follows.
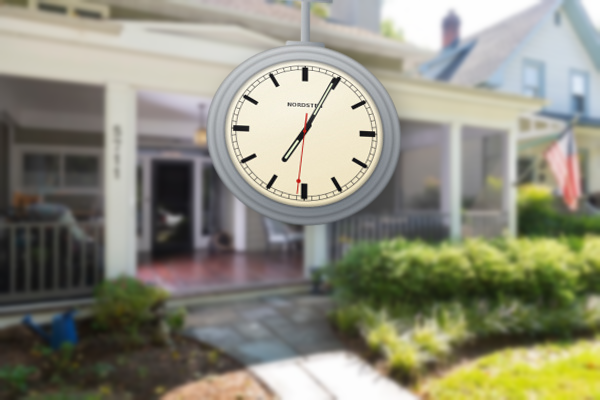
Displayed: 7h04m31s
